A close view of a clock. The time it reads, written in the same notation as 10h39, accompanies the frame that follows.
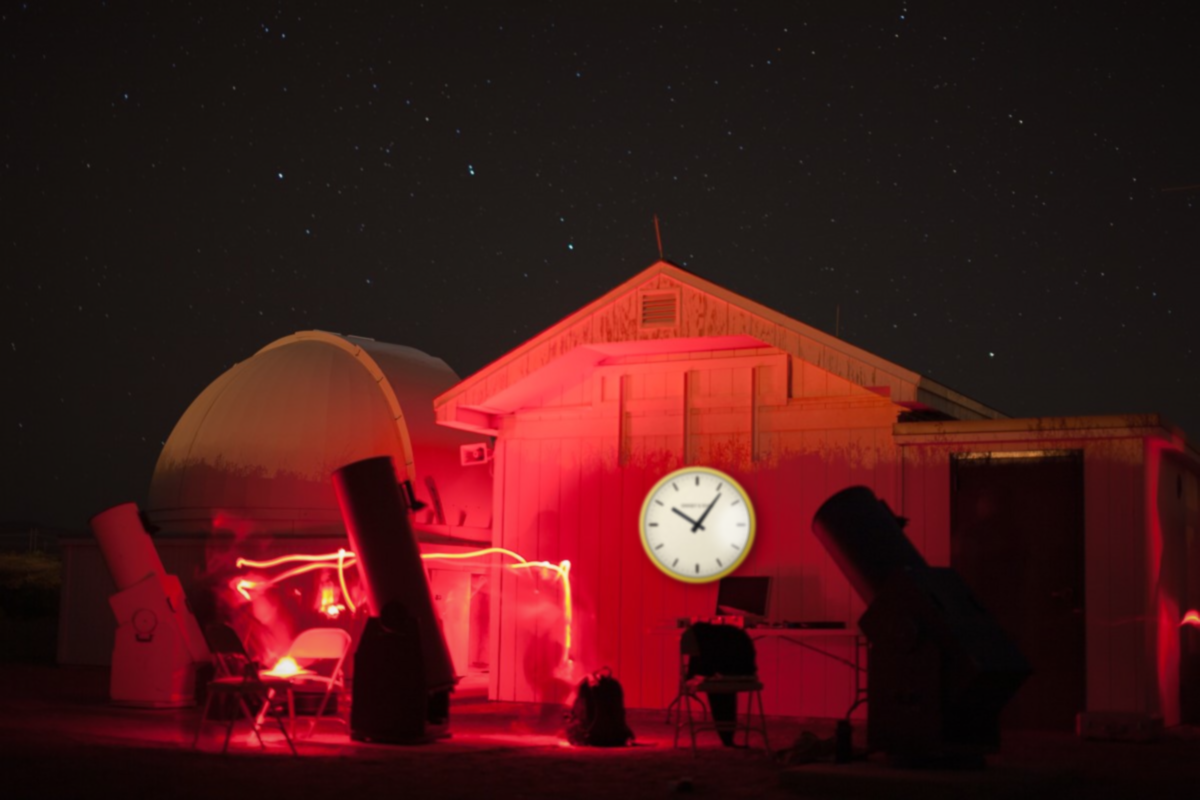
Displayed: 10h06
